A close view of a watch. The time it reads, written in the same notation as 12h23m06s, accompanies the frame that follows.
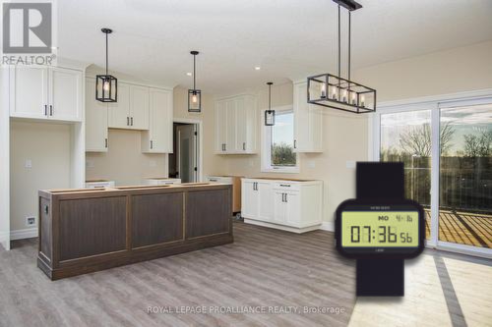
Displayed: 7h36m56s
